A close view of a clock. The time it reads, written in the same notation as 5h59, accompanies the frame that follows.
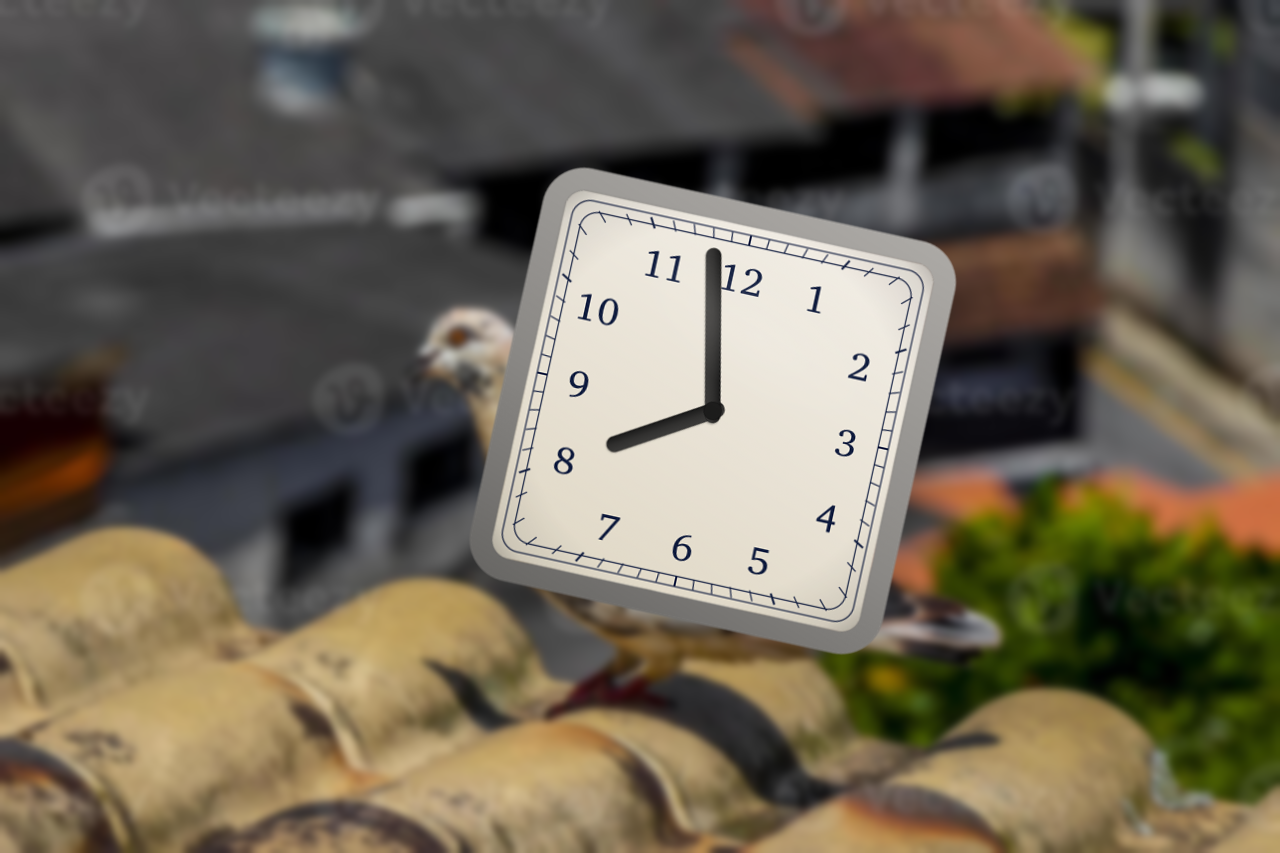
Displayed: 7h58
